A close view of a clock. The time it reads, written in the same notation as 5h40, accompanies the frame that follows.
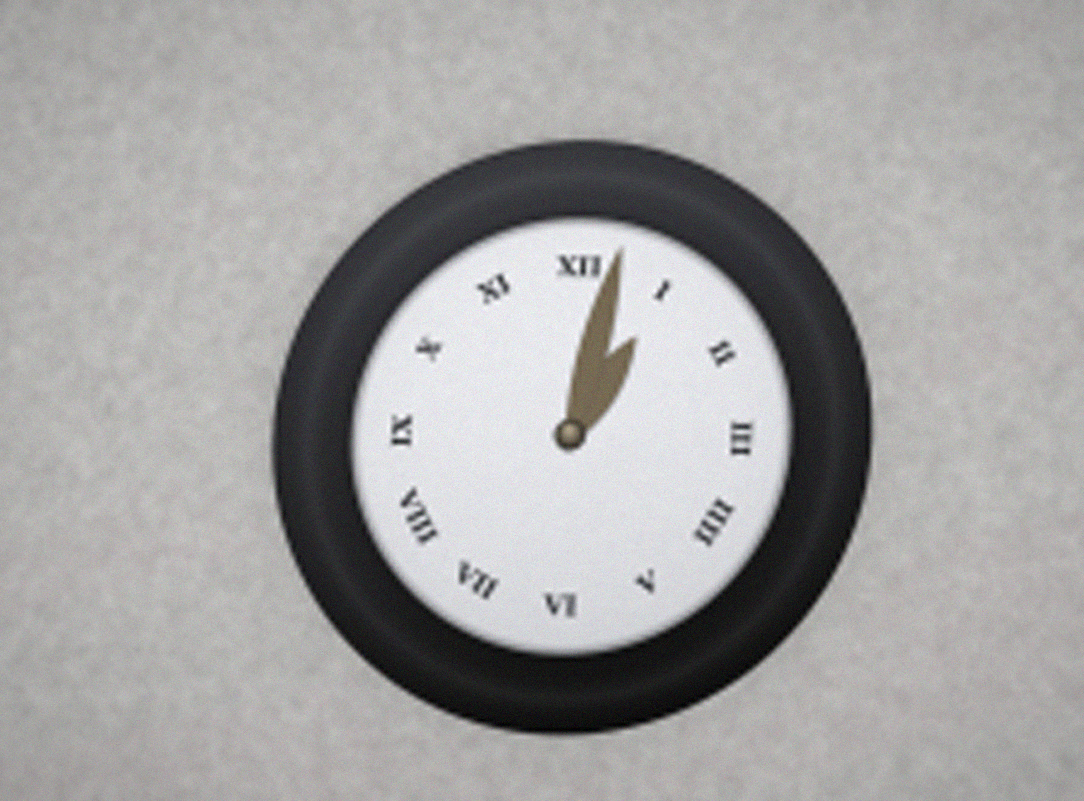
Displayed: 1h02
